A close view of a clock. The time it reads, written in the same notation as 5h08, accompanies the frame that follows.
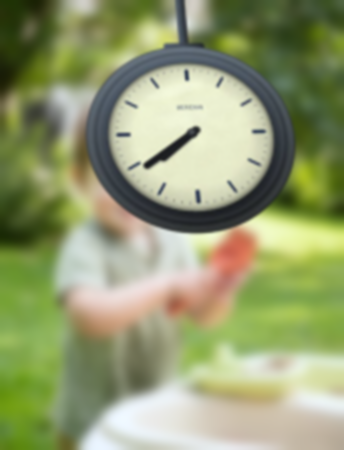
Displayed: 7h39
